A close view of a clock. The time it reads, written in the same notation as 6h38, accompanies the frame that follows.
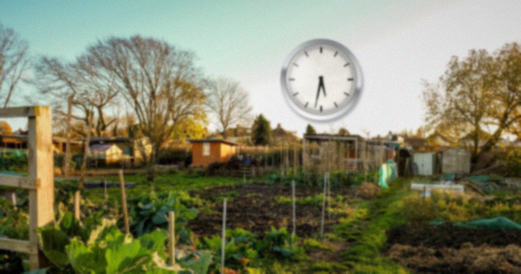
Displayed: 5h32
